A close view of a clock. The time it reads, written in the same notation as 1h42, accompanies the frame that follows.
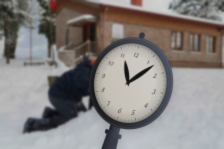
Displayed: 11h07
